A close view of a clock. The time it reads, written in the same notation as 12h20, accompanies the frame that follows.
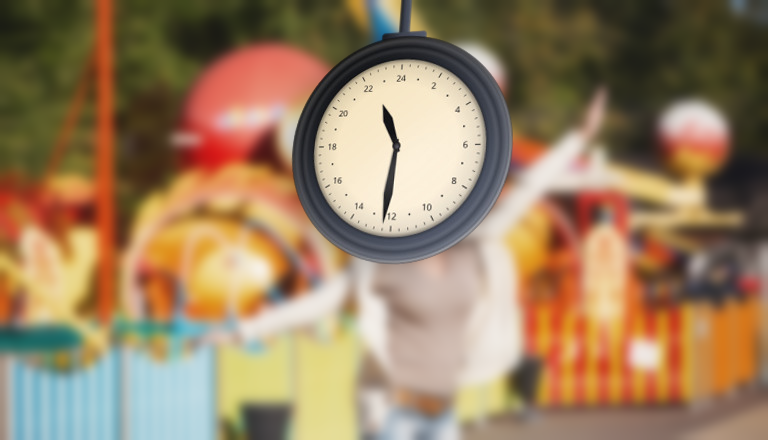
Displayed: 22h31
